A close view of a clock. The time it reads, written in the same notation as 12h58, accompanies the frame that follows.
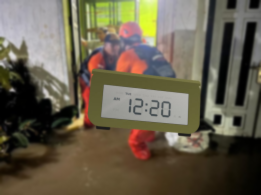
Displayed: 12h20
